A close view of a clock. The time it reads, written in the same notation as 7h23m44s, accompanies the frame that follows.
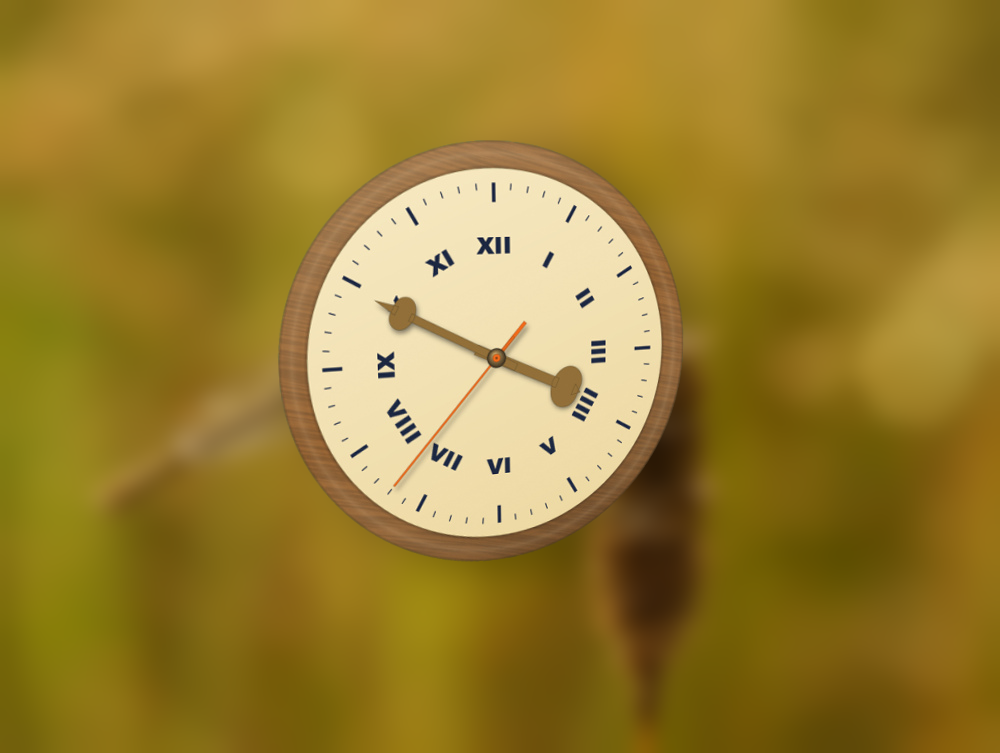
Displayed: 3h49m37s
